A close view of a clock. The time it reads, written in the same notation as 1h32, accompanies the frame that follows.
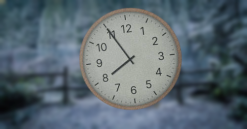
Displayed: 7h55
